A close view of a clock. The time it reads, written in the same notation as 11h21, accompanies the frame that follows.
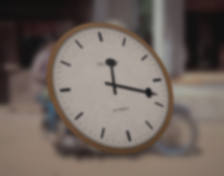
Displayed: 12h18
